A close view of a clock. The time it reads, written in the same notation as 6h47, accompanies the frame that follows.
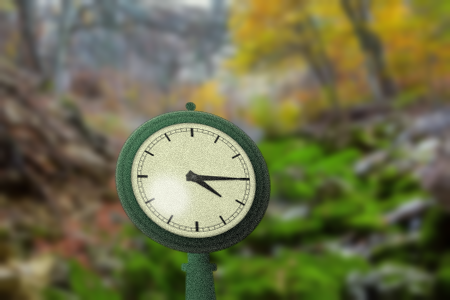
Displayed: 4h15
